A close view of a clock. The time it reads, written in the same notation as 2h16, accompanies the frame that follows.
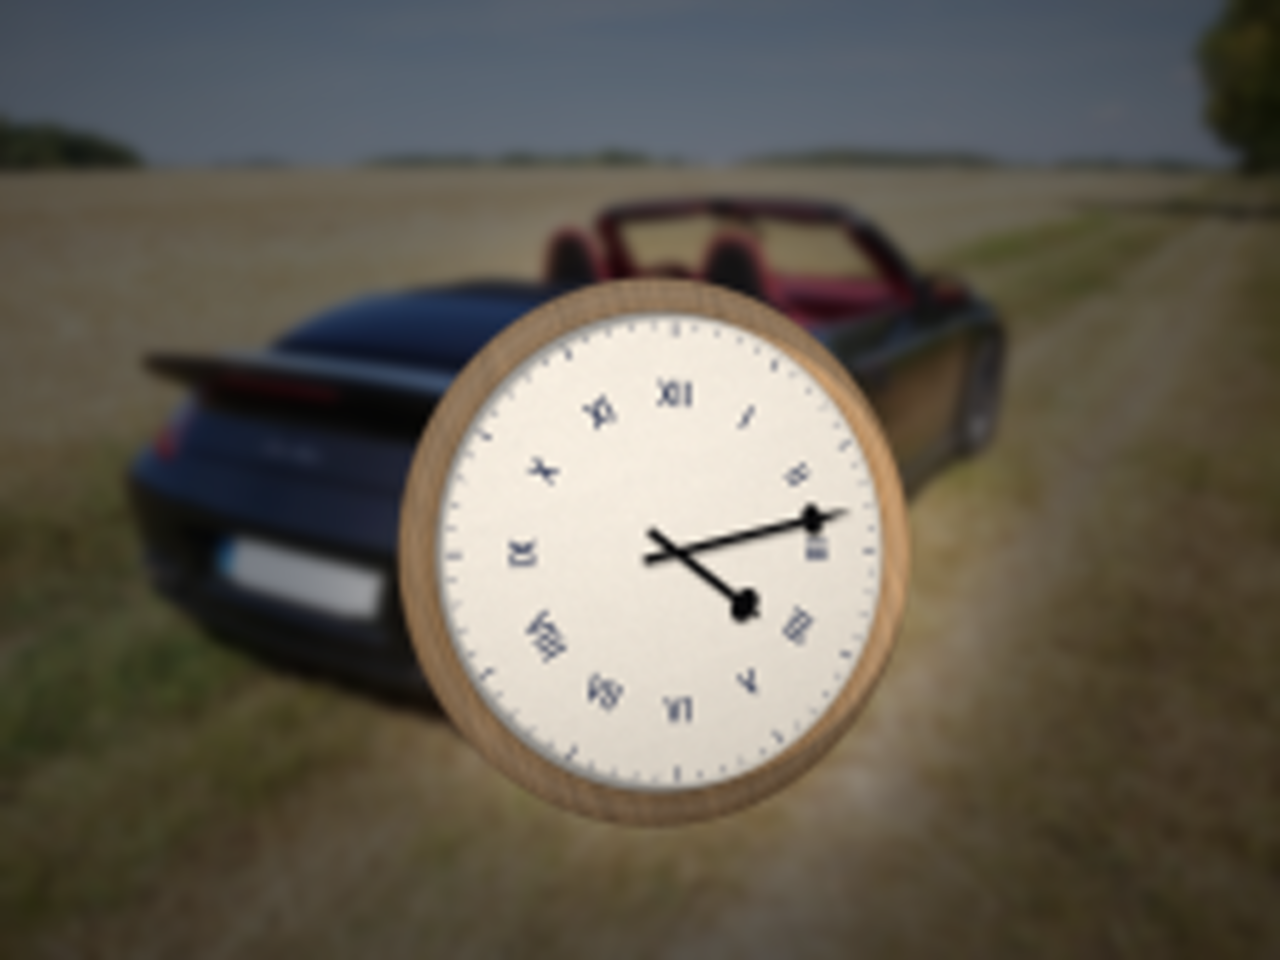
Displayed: 4h13
